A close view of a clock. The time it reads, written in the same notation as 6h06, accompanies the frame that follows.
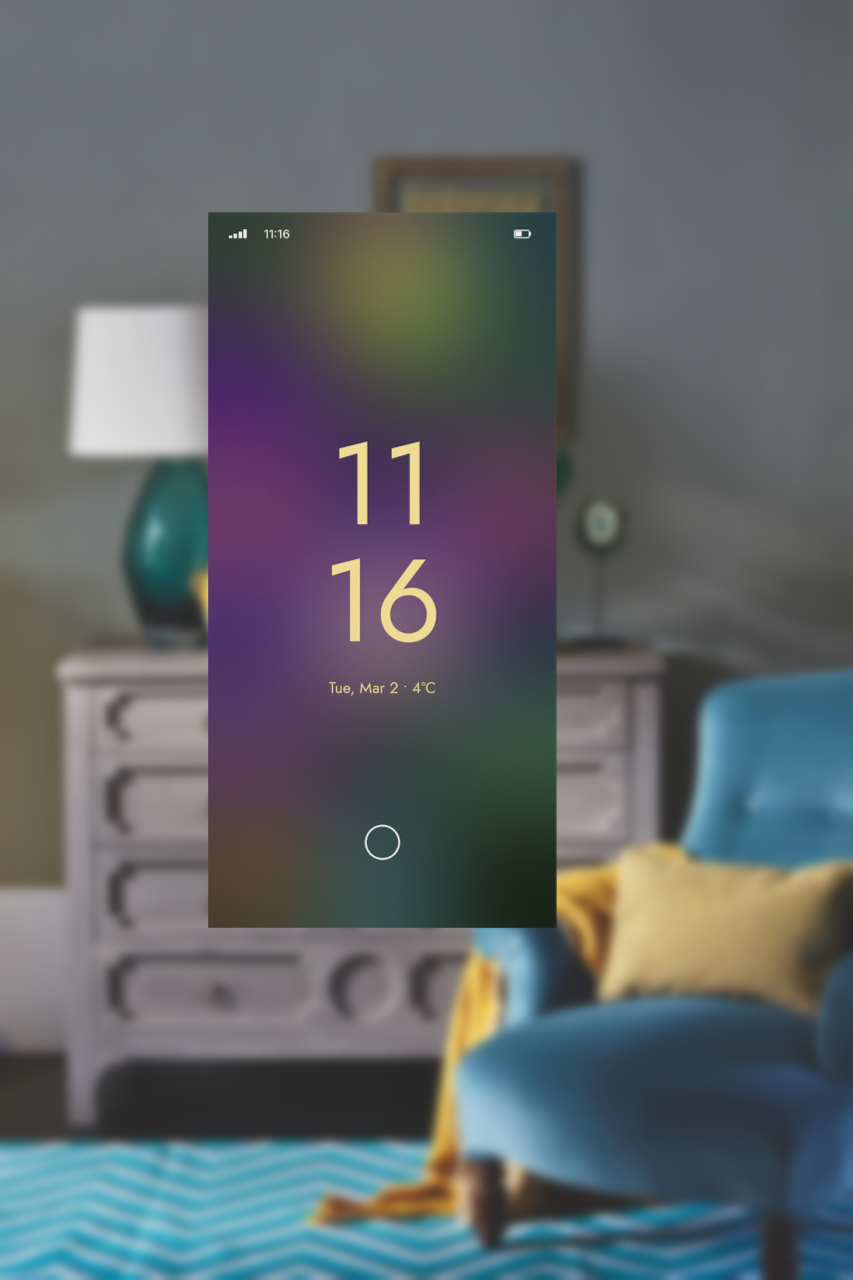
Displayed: 11h16
